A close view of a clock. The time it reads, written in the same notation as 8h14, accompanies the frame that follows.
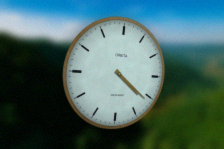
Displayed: 4h21
